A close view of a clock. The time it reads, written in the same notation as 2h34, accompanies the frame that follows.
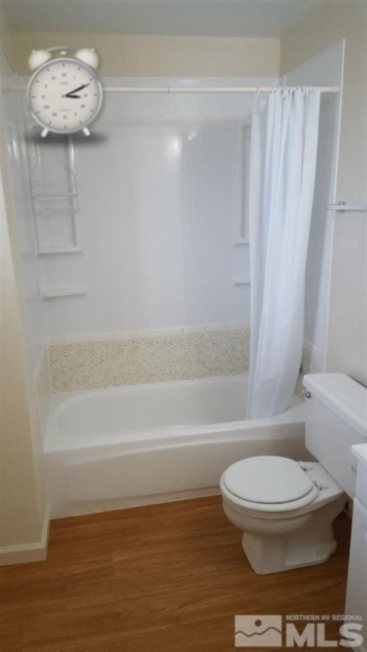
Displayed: 3h11
